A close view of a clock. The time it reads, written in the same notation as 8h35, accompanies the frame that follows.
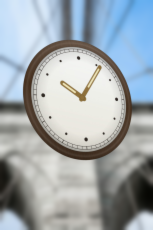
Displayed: 10h06
